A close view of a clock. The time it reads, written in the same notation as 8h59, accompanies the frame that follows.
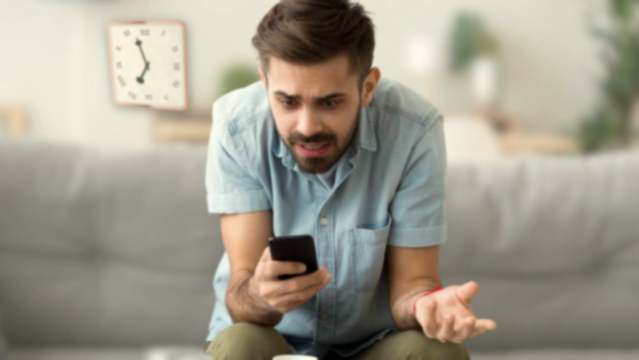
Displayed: 6h57
